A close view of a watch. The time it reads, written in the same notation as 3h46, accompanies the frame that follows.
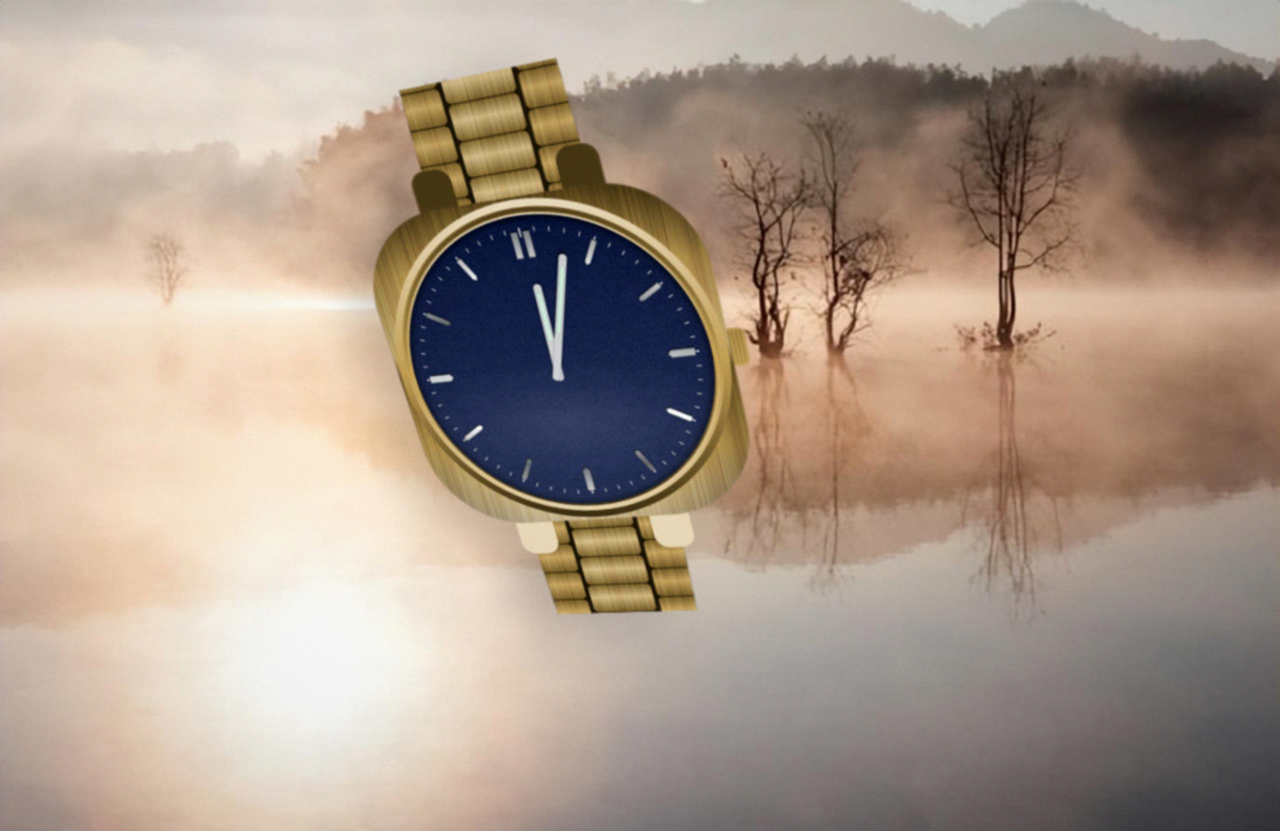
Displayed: 12h03
